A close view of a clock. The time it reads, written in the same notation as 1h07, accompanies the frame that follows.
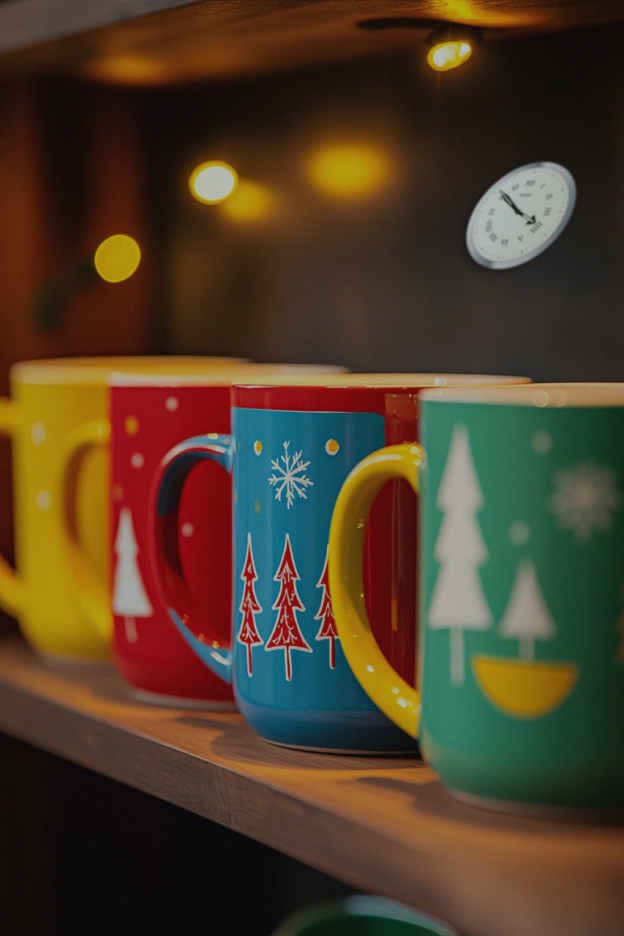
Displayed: 3h51
